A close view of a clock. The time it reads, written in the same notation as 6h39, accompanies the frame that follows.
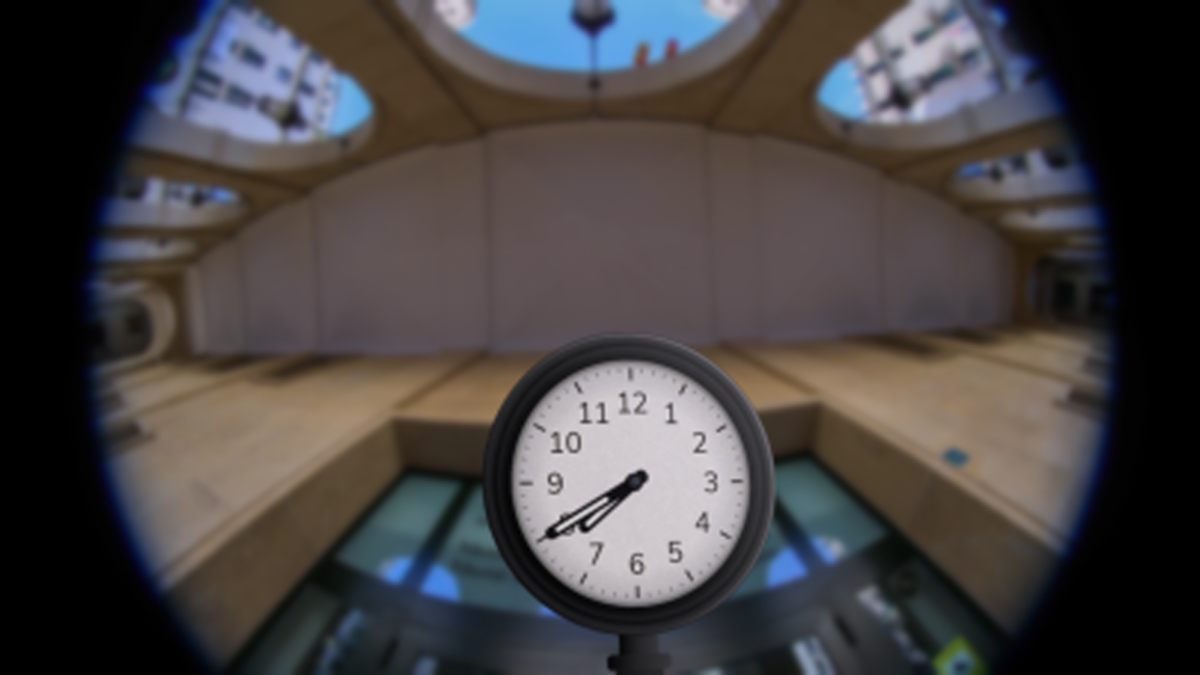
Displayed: 7h40
